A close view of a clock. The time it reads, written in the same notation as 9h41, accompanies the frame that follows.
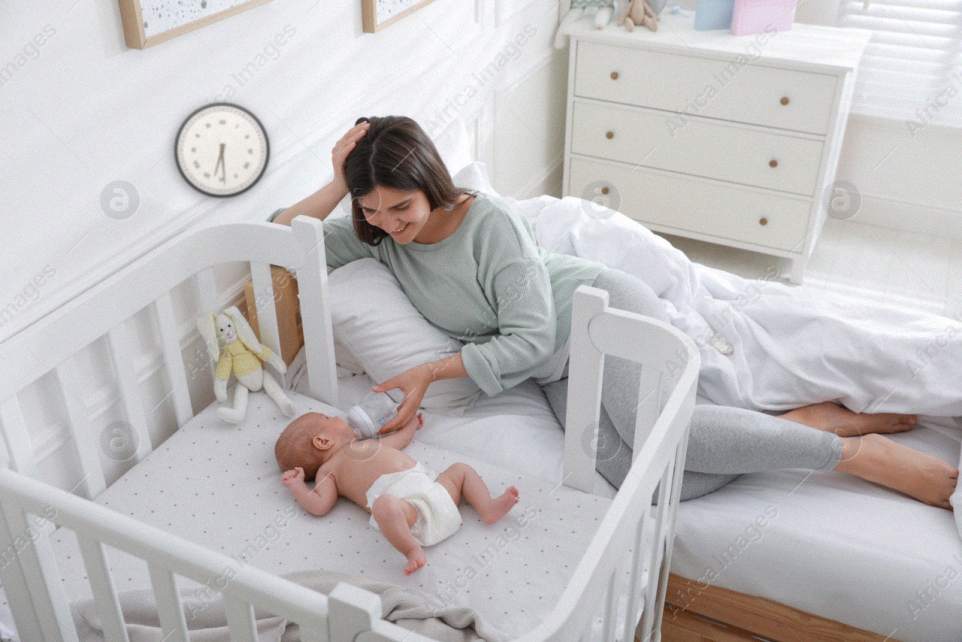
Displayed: 6h29
